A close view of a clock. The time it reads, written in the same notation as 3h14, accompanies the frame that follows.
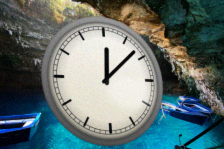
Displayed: 12h08
